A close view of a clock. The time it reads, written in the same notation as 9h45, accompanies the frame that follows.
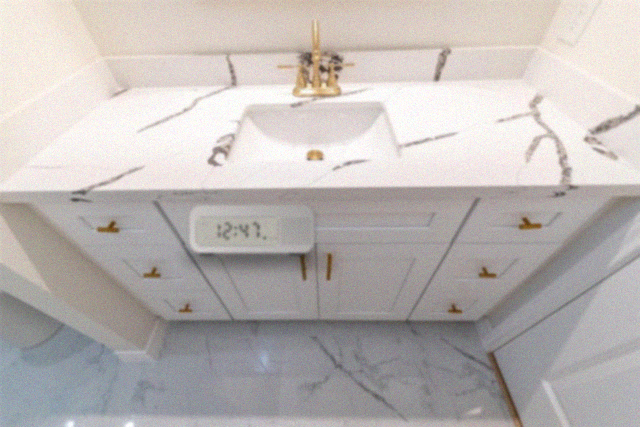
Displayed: 12h47
